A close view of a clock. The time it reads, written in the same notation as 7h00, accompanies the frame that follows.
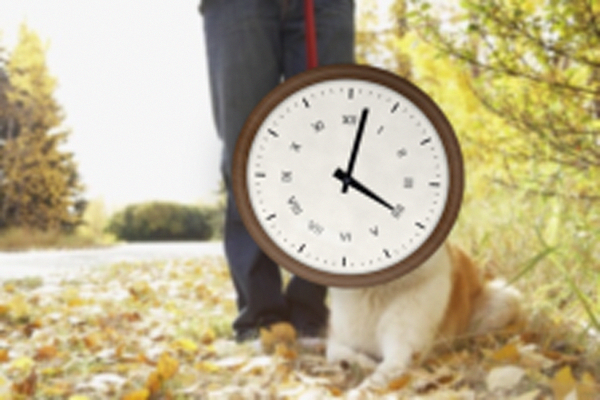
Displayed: 4h02
